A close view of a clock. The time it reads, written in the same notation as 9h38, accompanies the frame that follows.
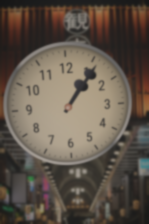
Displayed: 1h06
